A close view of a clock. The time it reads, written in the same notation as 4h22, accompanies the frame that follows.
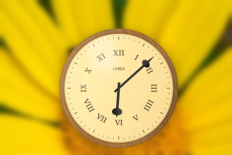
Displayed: 6h08
